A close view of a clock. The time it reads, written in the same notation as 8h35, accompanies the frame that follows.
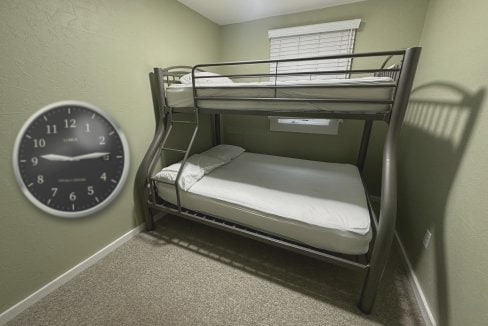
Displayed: 9h14
